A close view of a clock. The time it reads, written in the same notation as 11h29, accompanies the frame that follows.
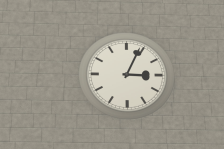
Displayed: 3h04
